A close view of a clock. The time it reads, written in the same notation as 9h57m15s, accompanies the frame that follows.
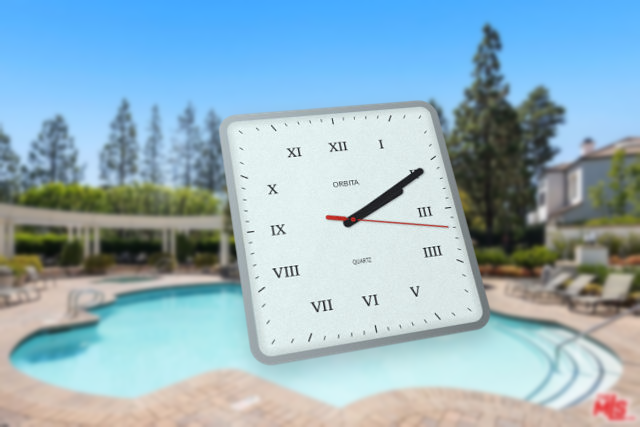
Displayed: 2h10m17s
